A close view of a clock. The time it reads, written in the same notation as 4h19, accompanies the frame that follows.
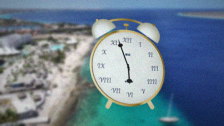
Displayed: 5h57
